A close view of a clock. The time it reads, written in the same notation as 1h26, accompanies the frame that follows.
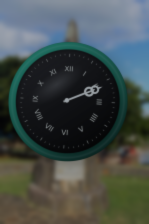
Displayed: 2h11
